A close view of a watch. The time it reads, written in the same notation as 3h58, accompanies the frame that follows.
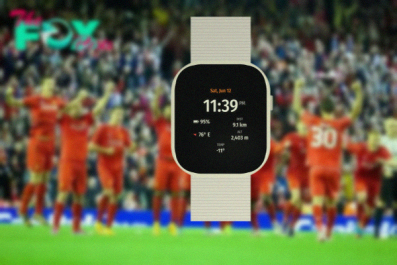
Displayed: 11h39
